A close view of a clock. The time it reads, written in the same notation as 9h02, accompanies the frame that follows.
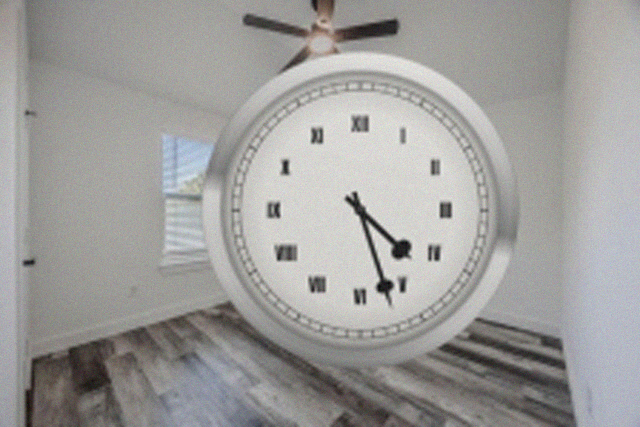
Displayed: 4h27
